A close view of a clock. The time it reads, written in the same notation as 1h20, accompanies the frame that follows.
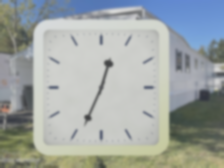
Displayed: 12h34
